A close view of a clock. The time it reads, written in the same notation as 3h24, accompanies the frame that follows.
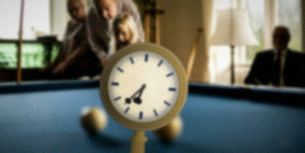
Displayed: 6h37
